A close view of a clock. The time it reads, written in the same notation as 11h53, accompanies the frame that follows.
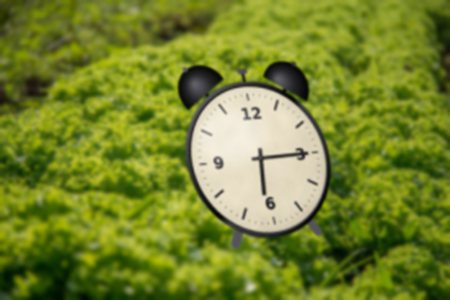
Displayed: 6h15
